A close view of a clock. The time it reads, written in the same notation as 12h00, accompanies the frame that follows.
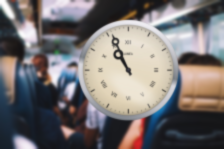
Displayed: 10h56
